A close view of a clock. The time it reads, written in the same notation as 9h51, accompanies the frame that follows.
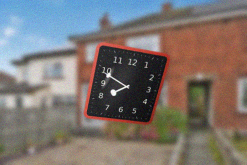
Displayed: 7h49
